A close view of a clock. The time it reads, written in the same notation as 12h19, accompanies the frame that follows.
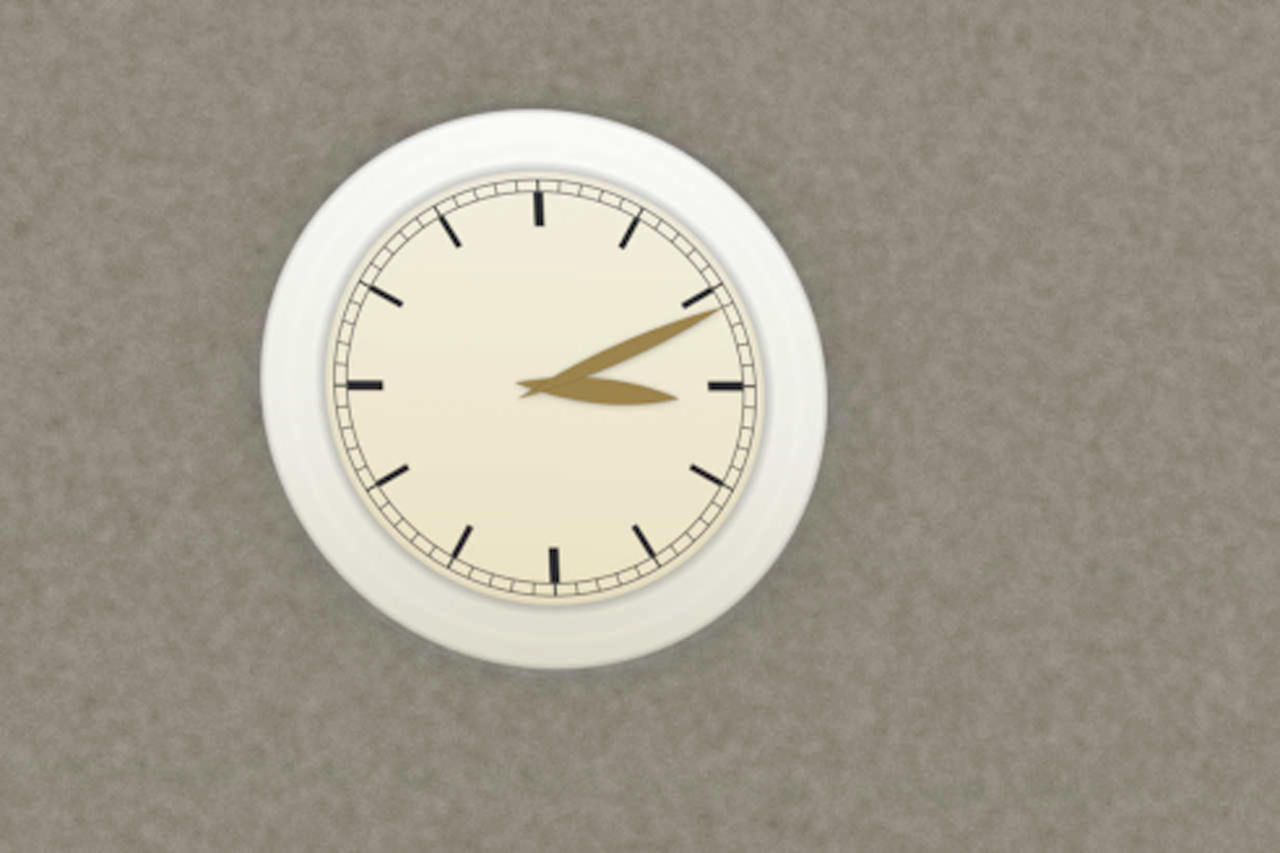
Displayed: 3h11
